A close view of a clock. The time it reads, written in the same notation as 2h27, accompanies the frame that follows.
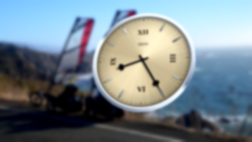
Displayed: 8h25
